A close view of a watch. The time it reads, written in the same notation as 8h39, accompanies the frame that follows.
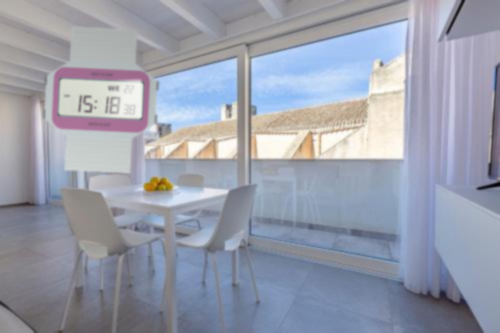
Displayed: 15h18
